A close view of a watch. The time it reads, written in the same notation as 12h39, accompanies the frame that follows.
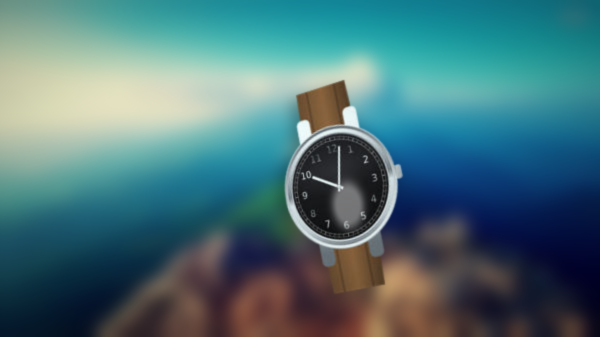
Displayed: 10h02
